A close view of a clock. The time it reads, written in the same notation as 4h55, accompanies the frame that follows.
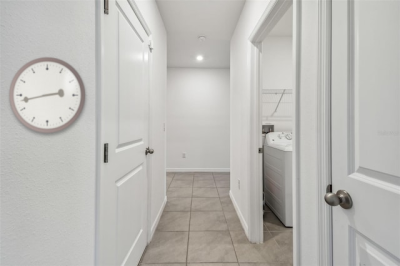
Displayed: 2h43
